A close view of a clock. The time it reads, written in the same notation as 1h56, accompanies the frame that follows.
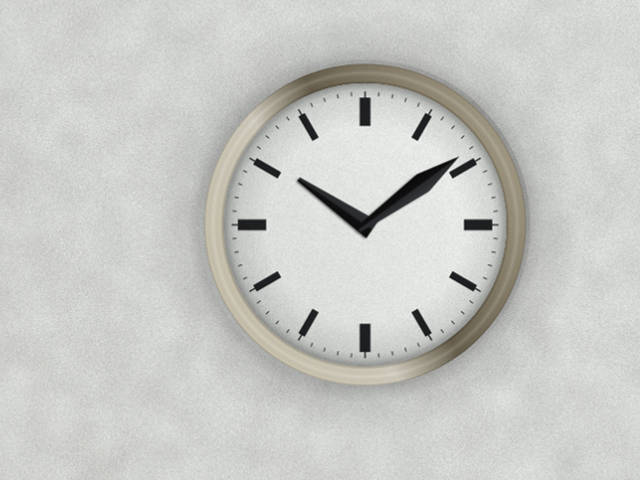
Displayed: 10h09
